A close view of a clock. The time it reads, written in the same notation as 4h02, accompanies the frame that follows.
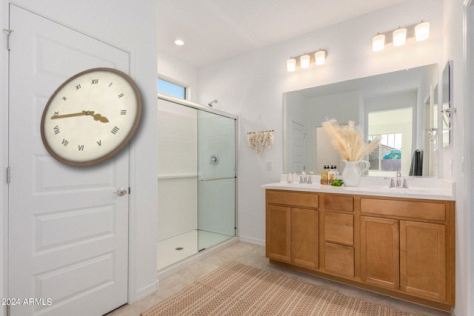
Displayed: 3h44
